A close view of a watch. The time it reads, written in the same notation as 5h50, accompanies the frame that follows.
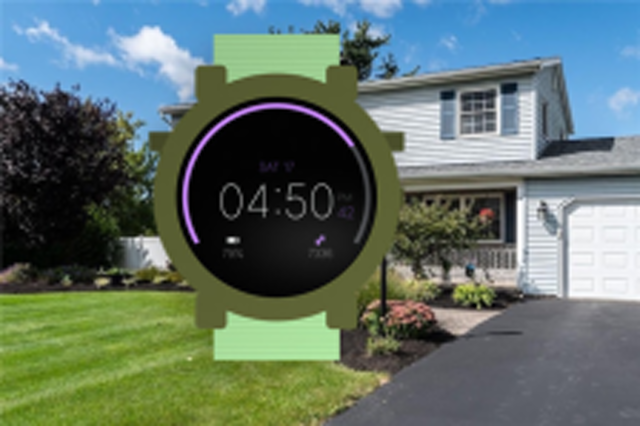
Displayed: 4h50
